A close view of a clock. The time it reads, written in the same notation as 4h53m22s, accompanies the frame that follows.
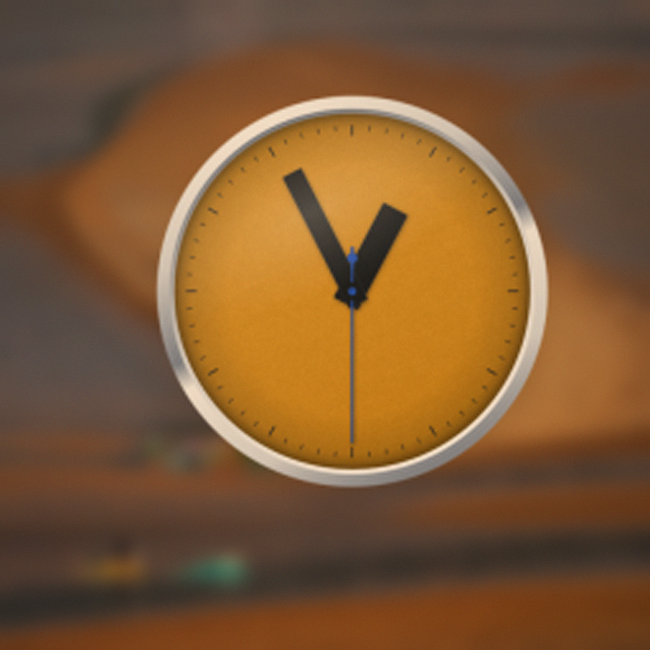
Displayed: 12h55m30s
